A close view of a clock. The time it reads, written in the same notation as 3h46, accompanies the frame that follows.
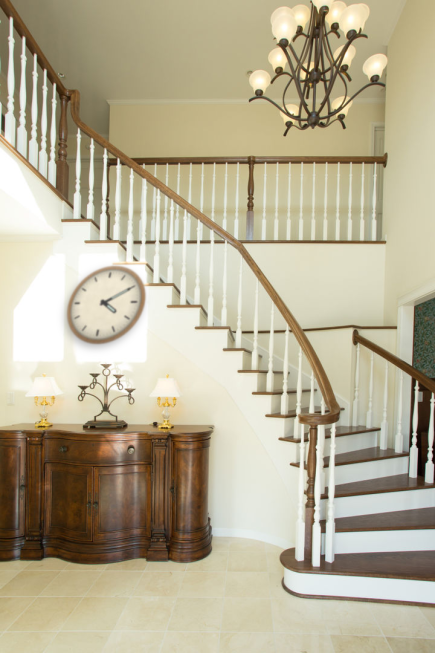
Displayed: 4h10
